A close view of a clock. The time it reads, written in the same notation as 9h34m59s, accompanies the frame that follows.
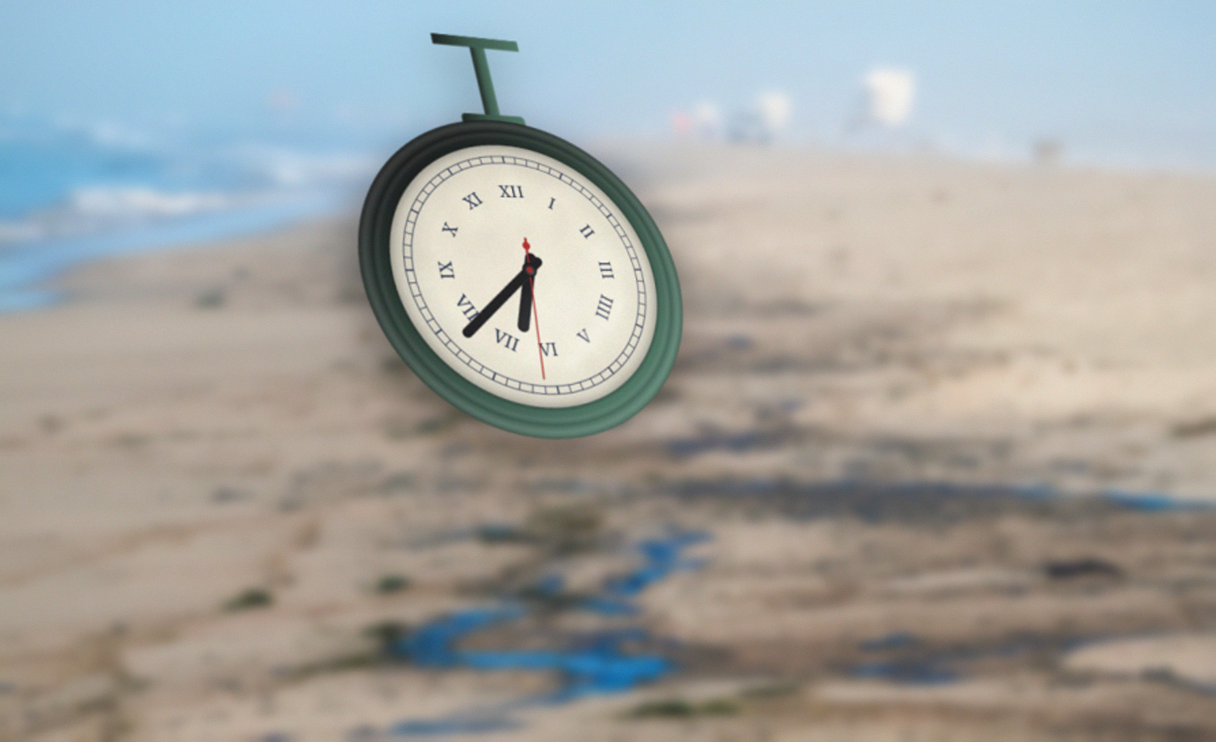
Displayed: 6h38m31s
